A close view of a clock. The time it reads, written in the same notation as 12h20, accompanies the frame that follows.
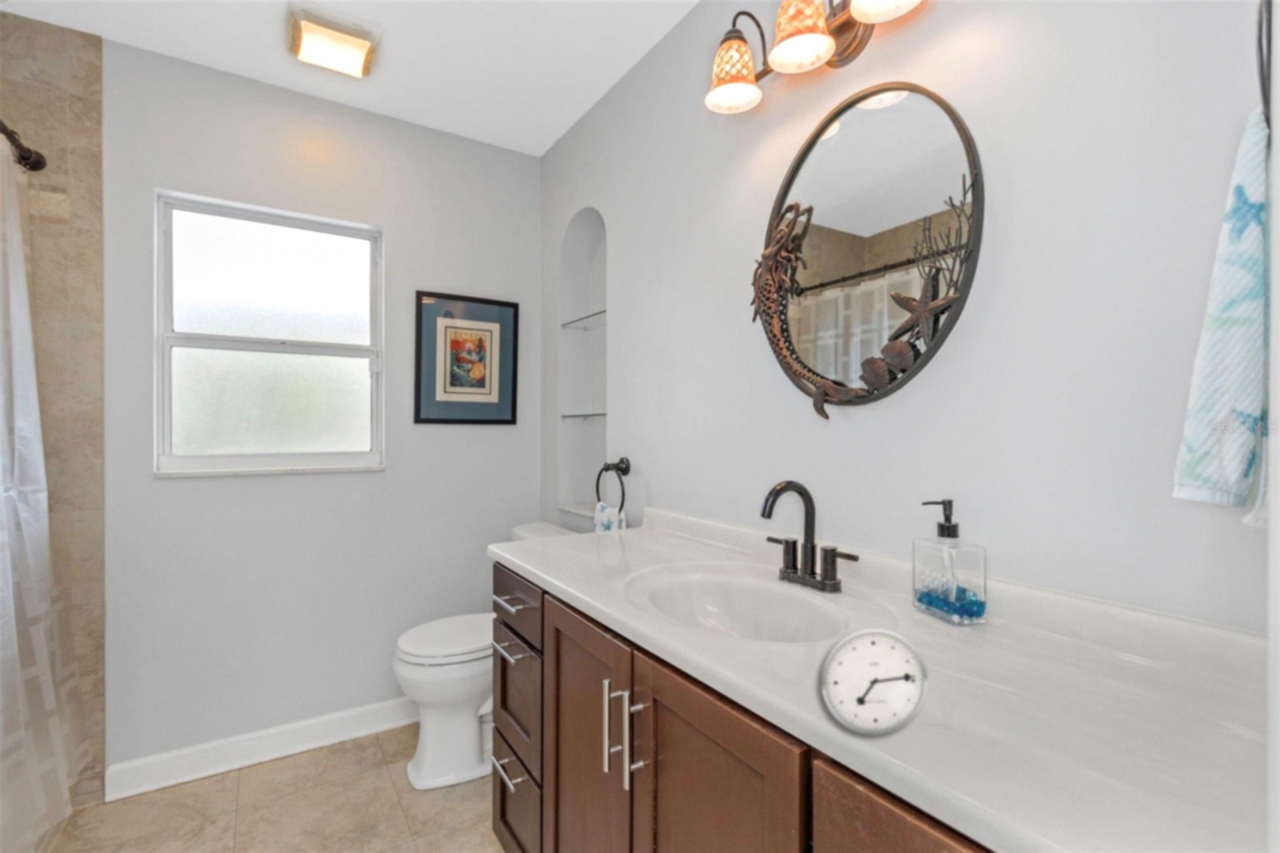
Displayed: 7h14
